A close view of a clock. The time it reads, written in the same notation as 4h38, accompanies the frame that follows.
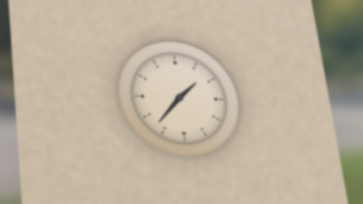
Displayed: 1h37
